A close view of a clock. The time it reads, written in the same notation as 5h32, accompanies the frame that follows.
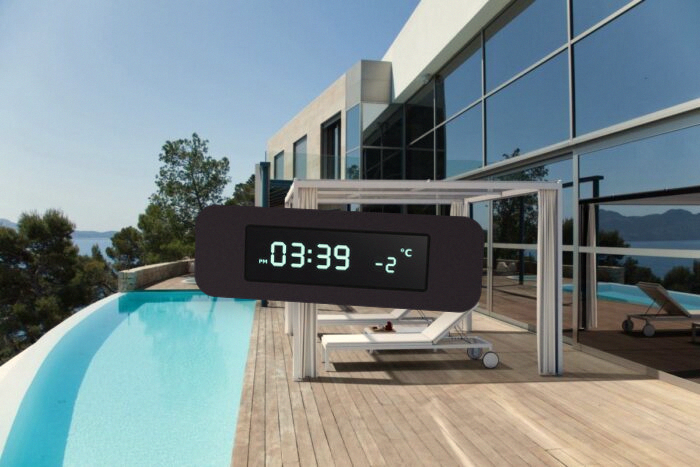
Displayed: 3h39
